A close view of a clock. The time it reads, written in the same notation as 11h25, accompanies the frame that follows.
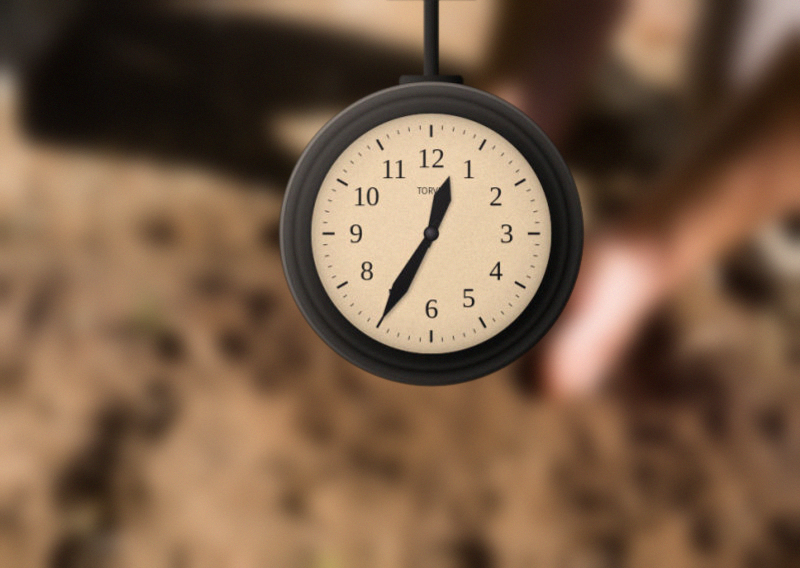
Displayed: 12h35
